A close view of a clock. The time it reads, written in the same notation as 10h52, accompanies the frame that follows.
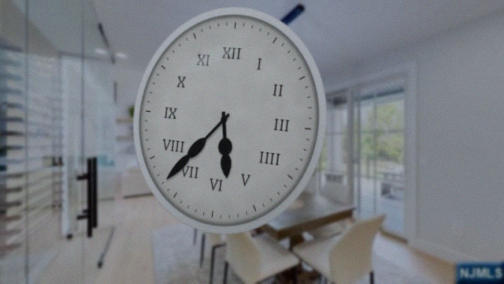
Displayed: 5h37
